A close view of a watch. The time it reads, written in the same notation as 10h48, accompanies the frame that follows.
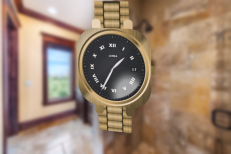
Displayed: 1h35
